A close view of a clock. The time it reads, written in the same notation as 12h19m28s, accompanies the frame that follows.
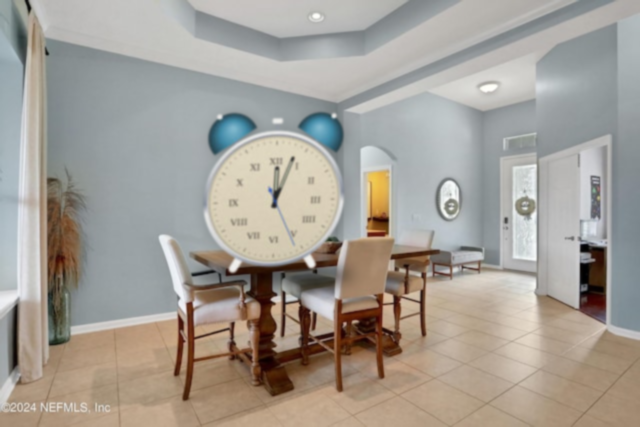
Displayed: 12h03m26s
